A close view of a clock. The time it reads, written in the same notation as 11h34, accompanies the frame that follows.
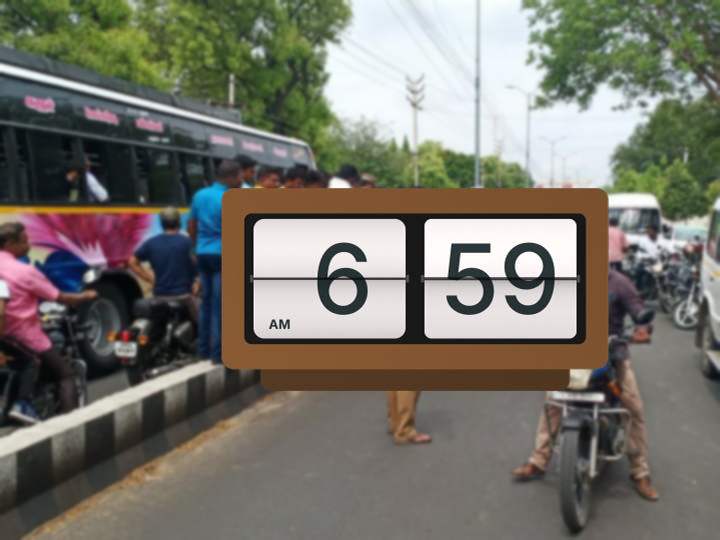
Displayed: 6h59
